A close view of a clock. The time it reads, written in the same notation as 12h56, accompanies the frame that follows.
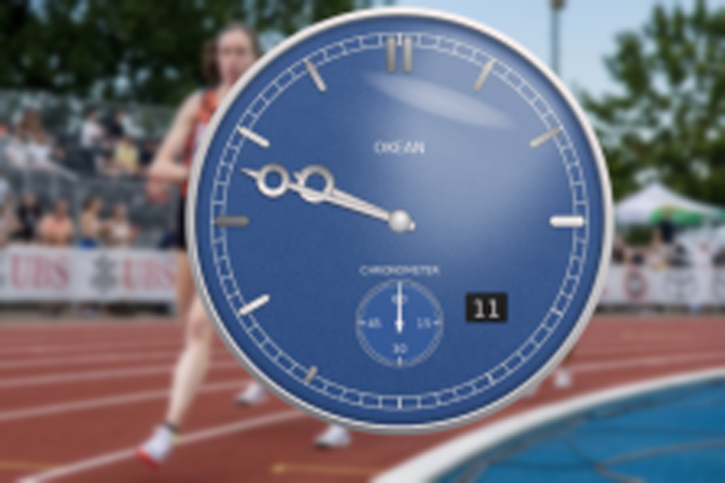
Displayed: 9h48
